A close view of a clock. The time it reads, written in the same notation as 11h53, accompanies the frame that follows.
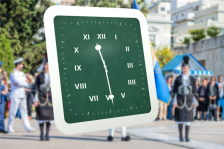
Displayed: 11h29
